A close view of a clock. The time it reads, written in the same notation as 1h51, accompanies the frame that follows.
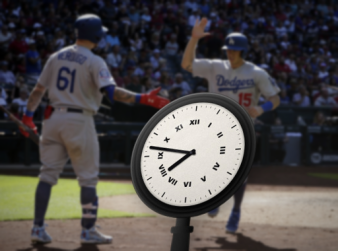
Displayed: 7h47
